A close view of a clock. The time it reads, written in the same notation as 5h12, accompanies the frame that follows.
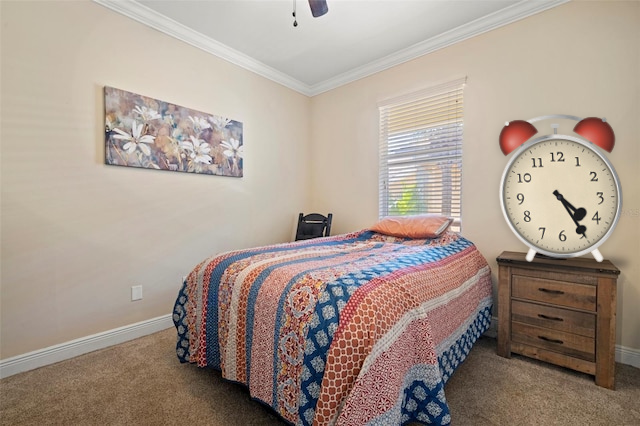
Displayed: 4h25
